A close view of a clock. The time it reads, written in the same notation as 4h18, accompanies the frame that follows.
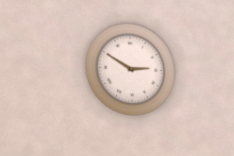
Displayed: 2h50
